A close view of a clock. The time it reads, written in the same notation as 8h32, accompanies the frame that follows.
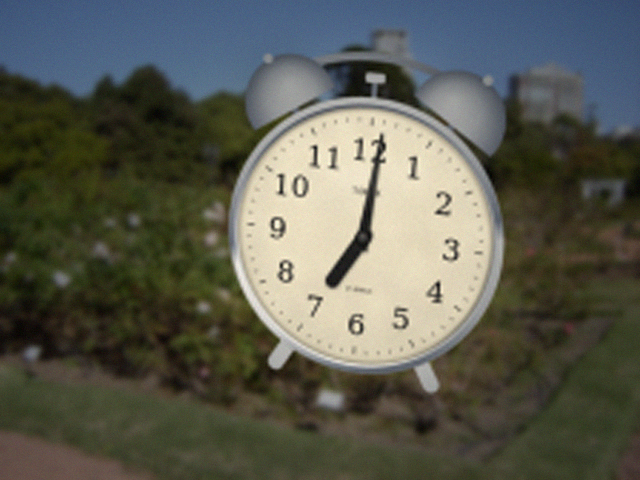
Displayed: 7h01
